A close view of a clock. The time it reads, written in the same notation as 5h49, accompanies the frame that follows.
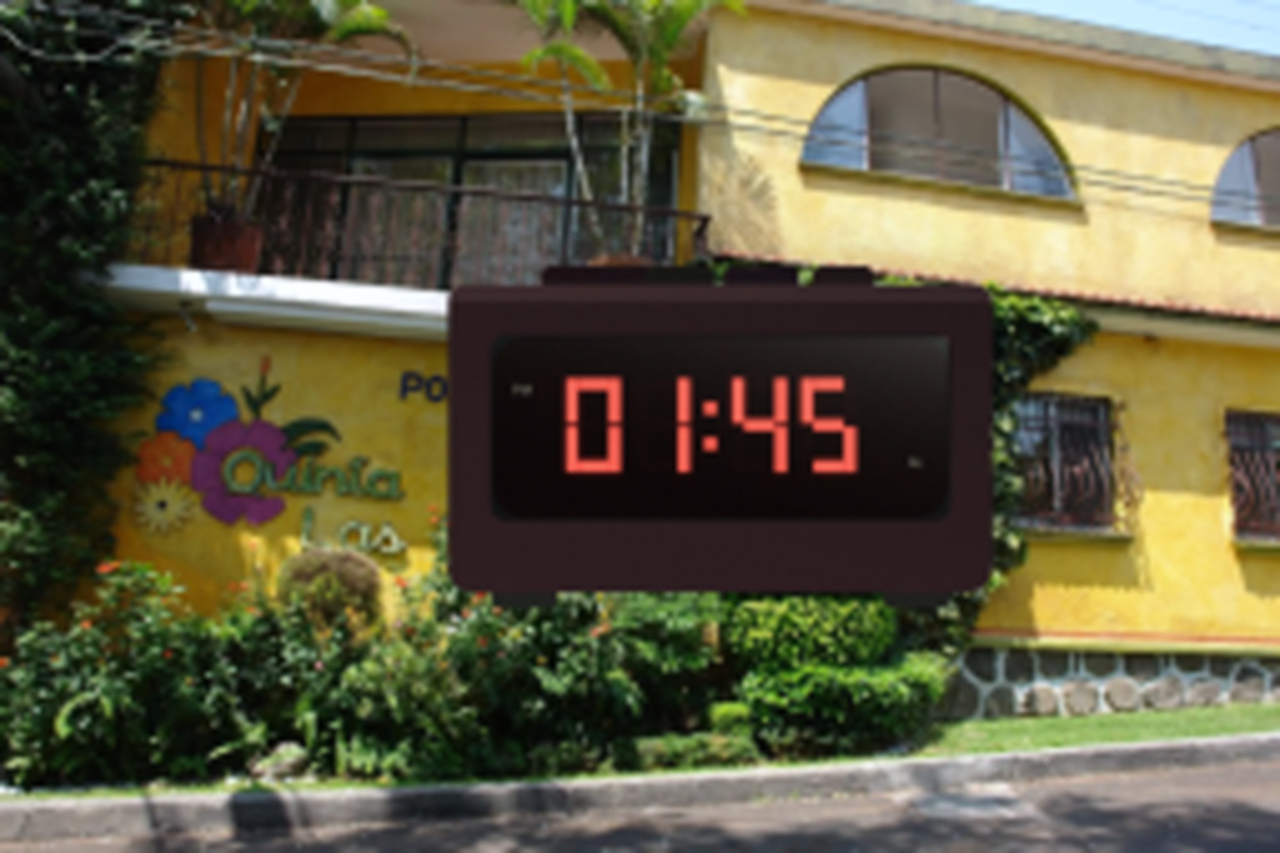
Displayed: 1h45
